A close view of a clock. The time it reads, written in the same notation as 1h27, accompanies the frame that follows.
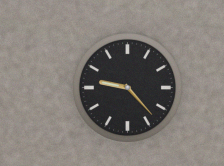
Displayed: 9h23
